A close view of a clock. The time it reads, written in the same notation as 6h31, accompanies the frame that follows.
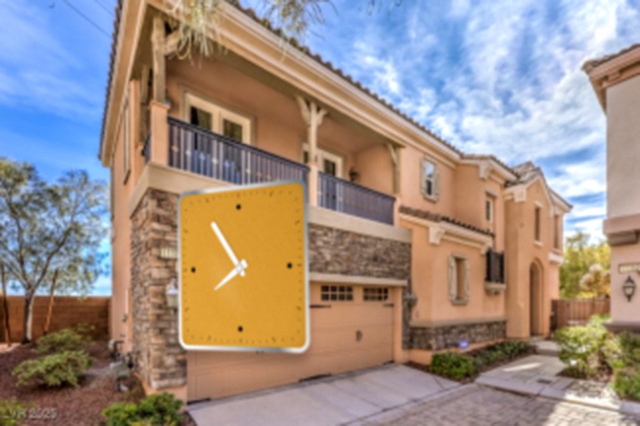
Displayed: 7h54
